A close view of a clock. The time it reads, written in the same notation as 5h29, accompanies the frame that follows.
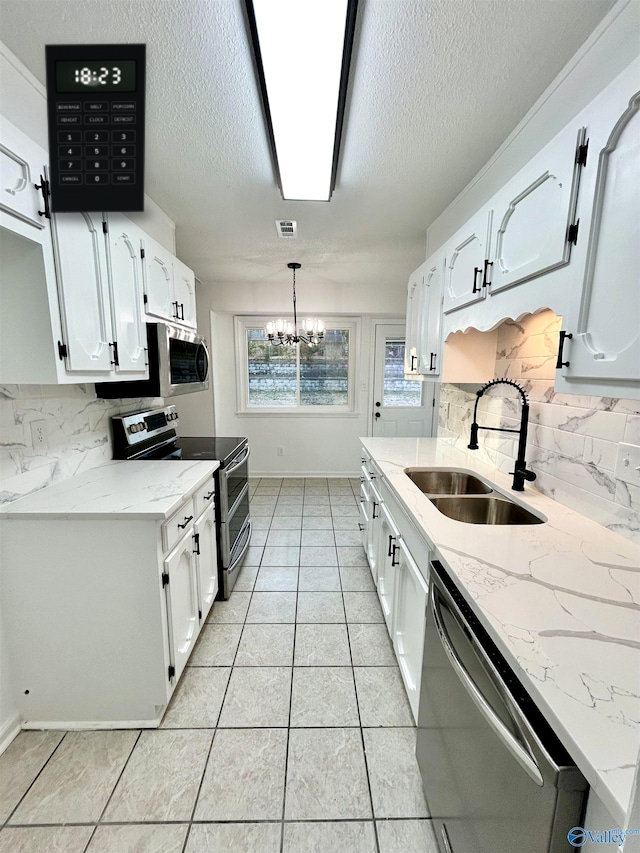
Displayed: 18h23
